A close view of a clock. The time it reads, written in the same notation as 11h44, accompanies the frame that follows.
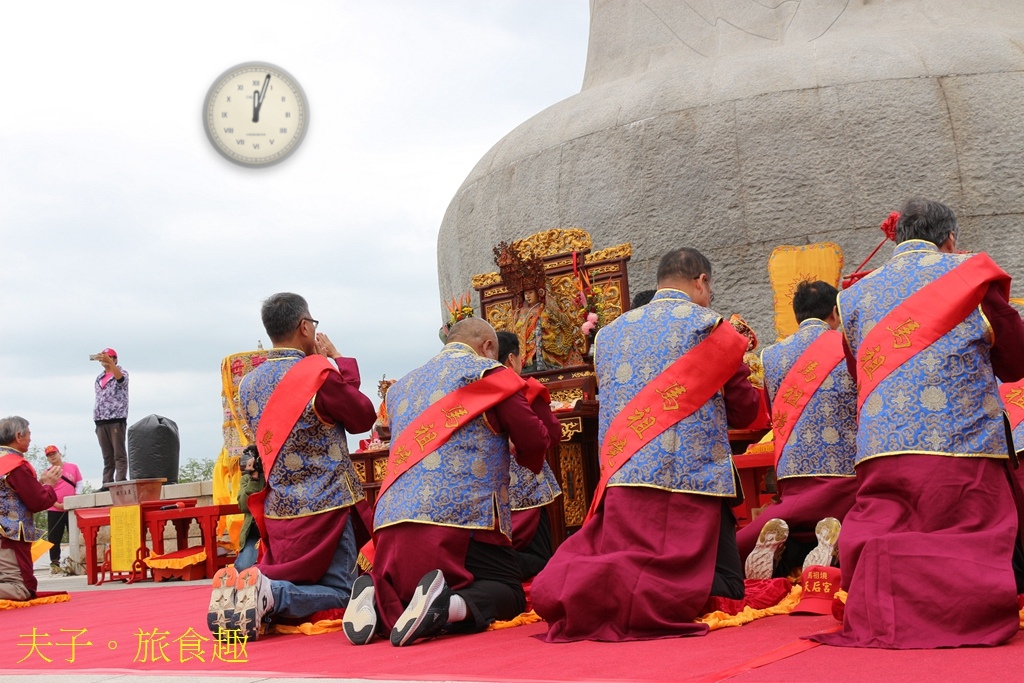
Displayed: 12h03
